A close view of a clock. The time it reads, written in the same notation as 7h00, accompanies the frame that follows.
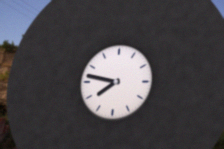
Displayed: 7h47
